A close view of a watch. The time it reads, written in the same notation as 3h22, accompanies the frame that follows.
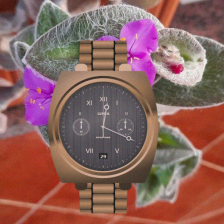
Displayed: 12h19
